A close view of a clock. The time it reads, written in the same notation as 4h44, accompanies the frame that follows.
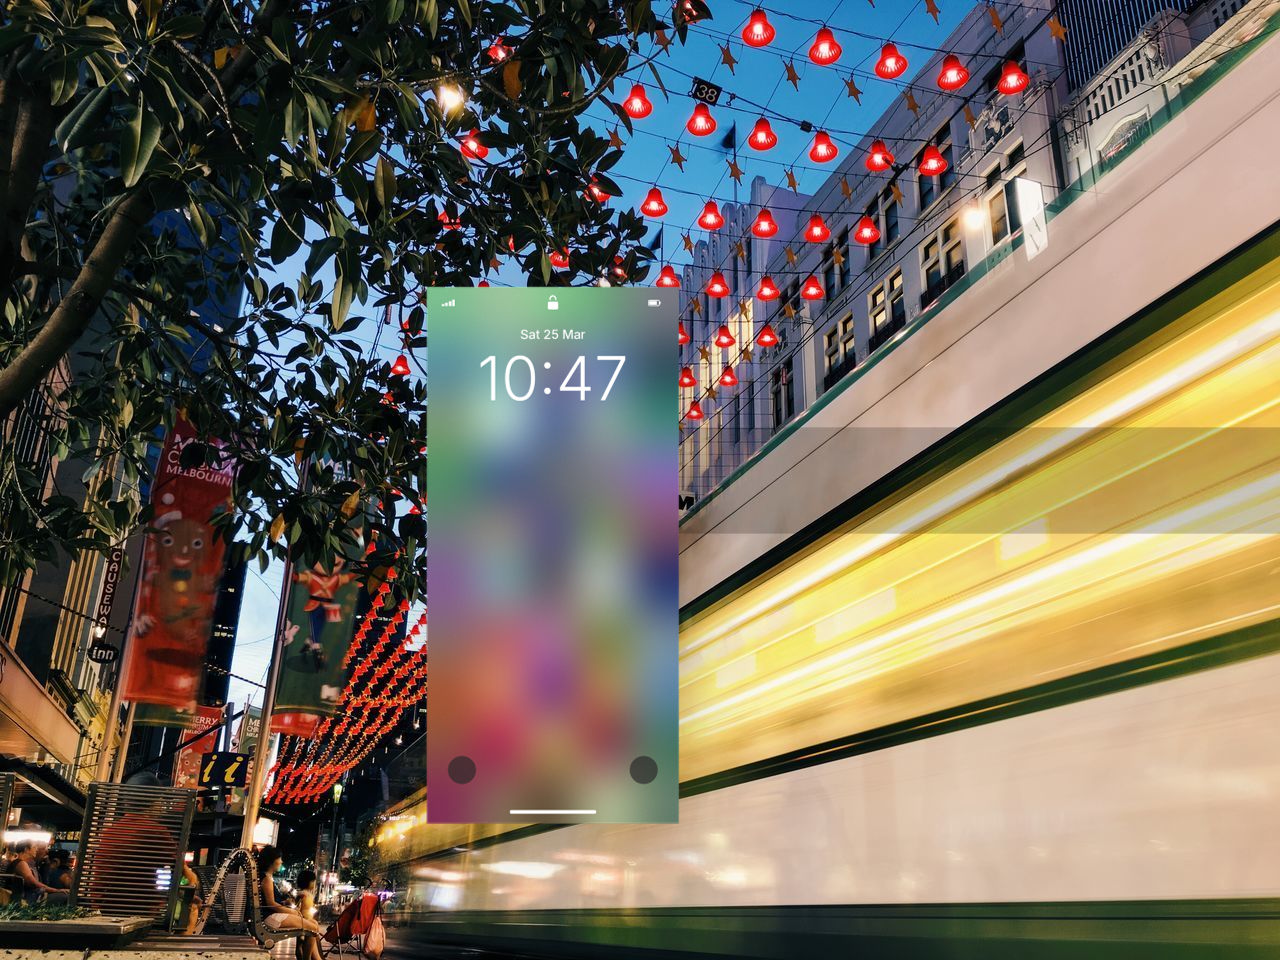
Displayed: 10h47
